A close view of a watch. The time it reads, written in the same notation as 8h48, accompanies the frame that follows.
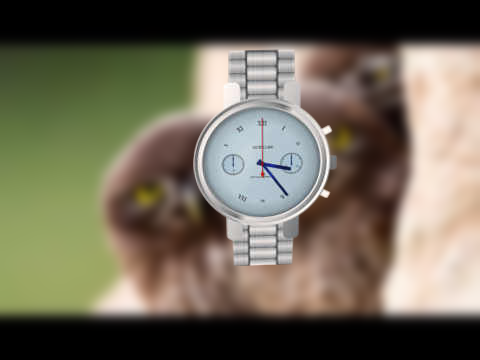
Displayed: 3h24
